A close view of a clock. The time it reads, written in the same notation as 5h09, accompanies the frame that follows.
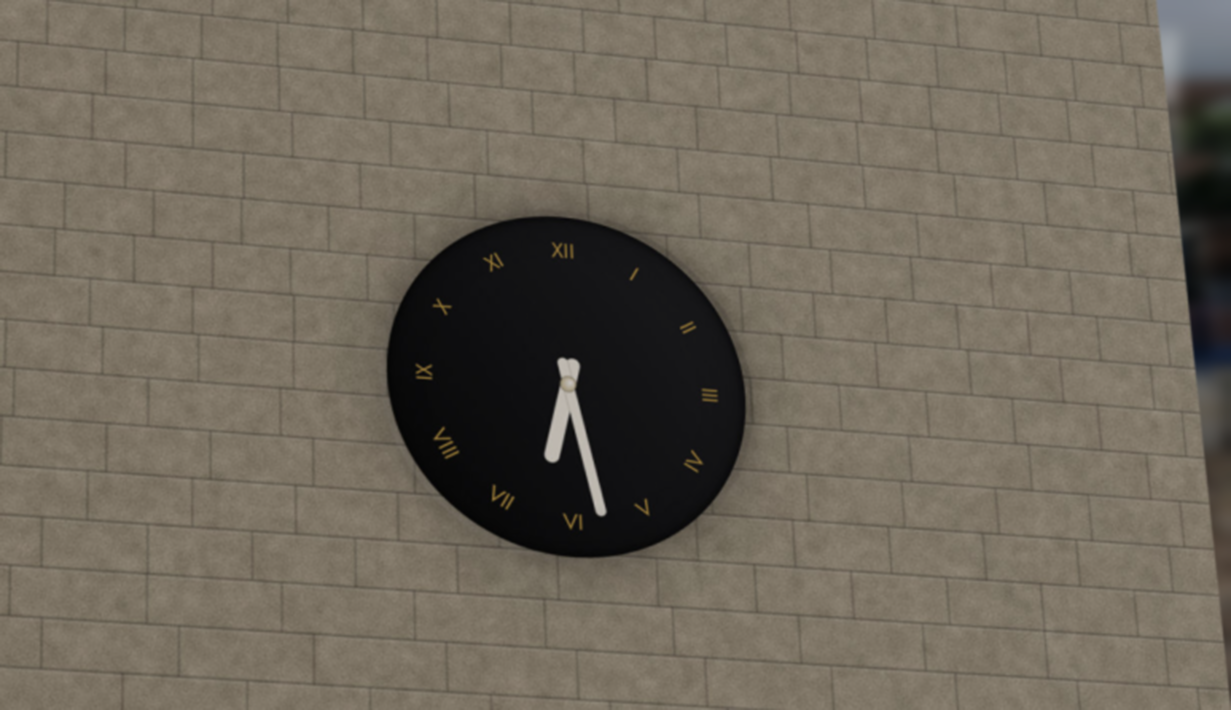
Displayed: 6h28
